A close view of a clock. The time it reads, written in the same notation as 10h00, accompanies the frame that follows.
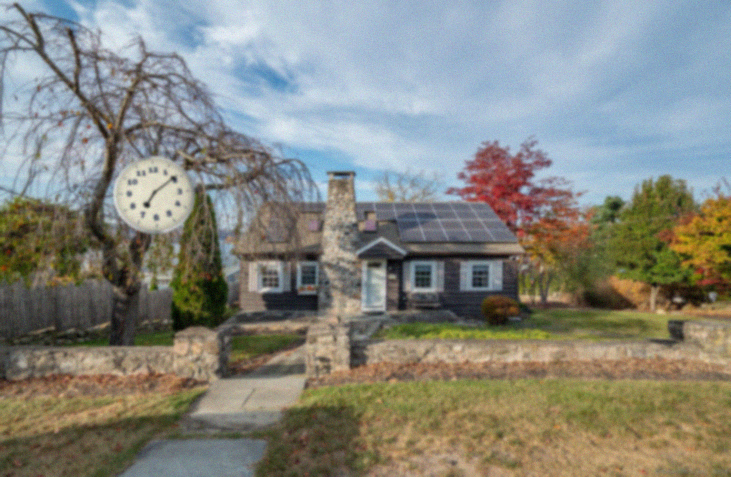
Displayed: 7h09
